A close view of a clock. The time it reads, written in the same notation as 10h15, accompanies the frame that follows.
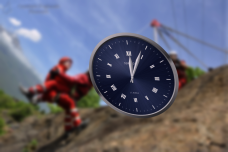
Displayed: 12h04
